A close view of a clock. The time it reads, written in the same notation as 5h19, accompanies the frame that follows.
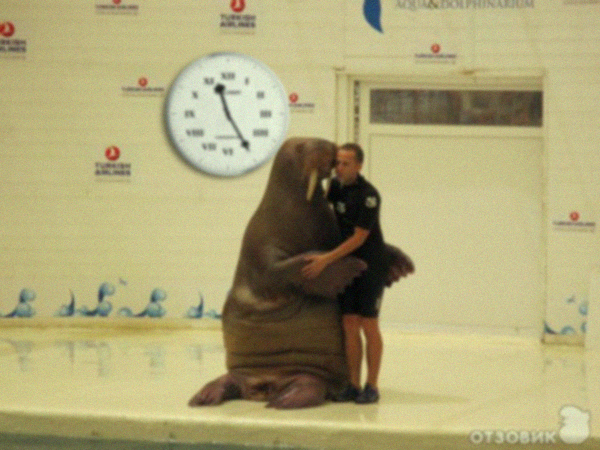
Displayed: 11h25
